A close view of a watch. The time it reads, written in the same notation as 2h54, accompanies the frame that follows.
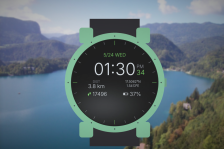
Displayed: 1h30
